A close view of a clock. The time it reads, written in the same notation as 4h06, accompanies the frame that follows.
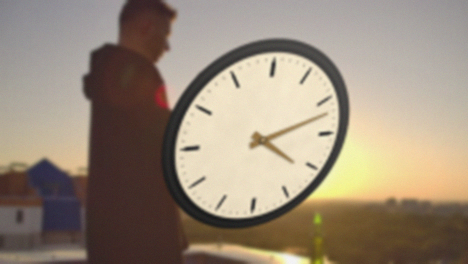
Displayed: 4h12
